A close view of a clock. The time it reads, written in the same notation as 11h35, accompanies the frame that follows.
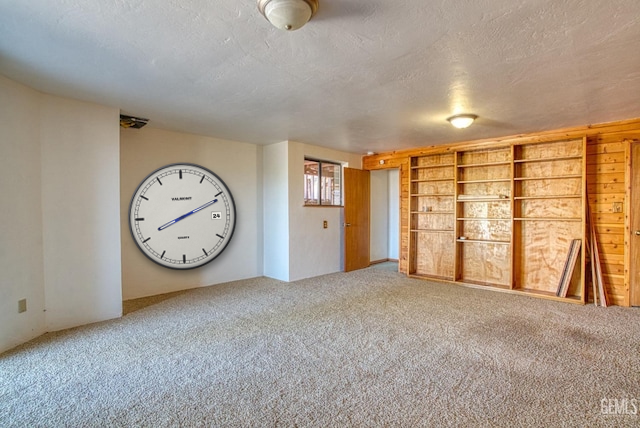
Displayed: 8h11
